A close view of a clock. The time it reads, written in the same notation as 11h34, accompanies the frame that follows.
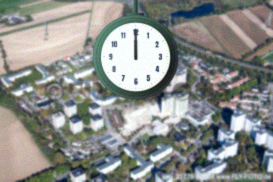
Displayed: 12h00
